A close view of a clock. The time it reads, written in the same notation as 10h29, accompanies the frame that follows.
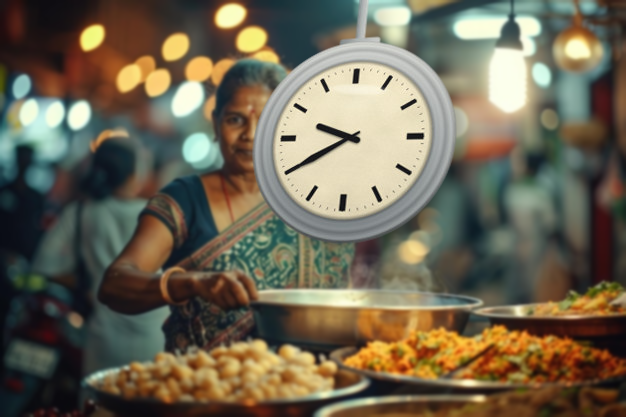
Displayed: 9h40
